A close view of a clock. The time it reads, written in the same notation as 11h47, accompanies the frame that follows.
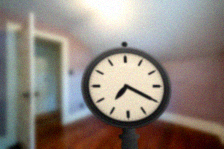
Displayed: 7h20
